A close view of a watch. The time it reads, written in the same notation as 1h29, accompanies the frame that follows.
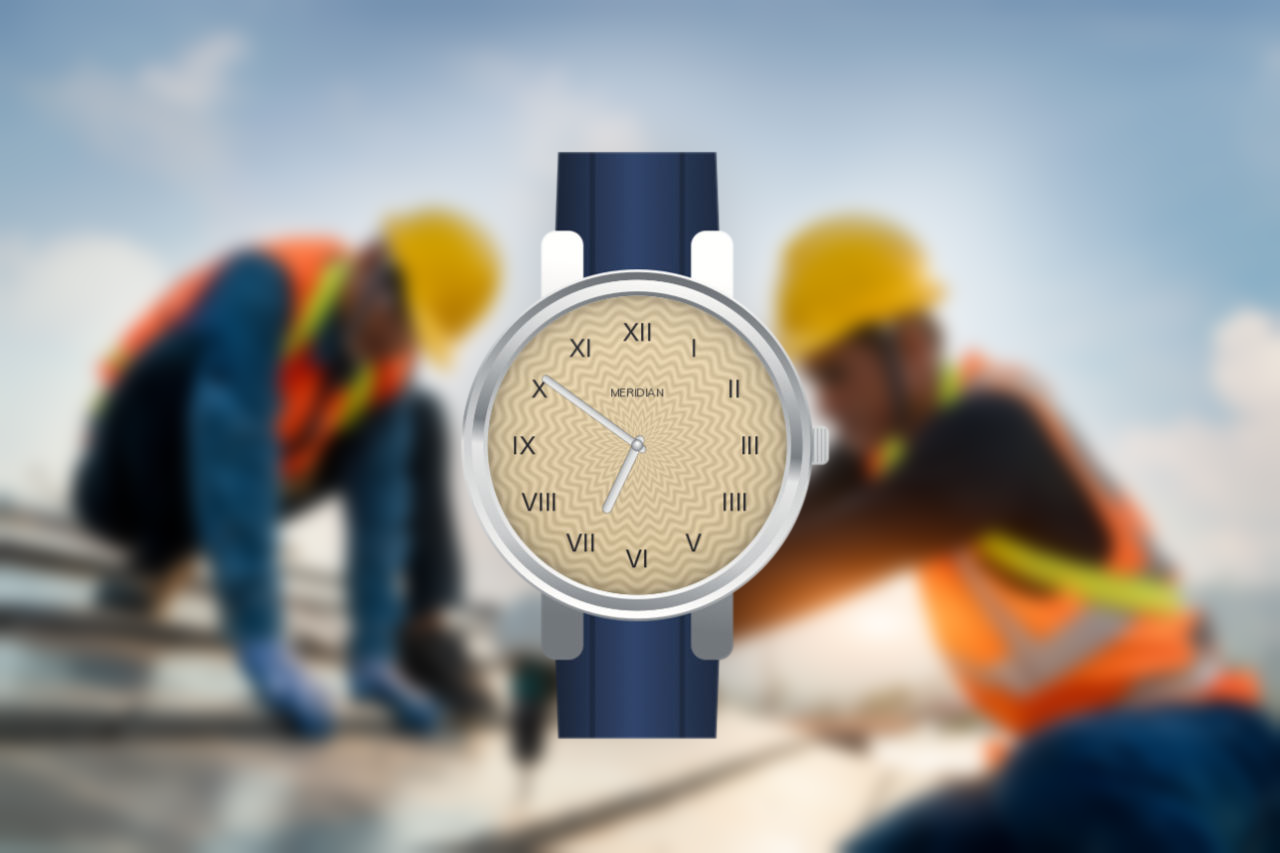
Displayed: 6h51
